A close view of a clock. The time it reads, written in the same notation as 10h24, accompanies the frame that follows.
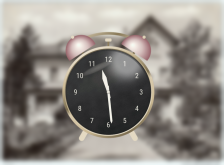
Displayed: 11h29
